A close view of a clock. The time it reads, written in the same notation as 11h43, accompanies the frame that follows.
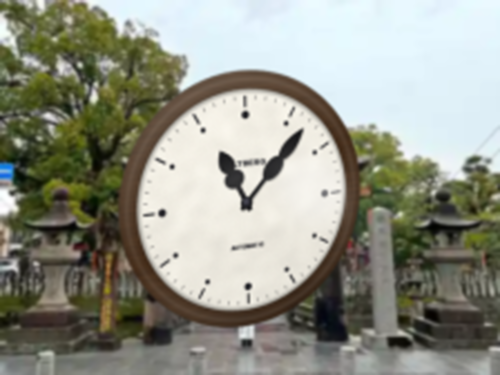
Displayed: 11h07
